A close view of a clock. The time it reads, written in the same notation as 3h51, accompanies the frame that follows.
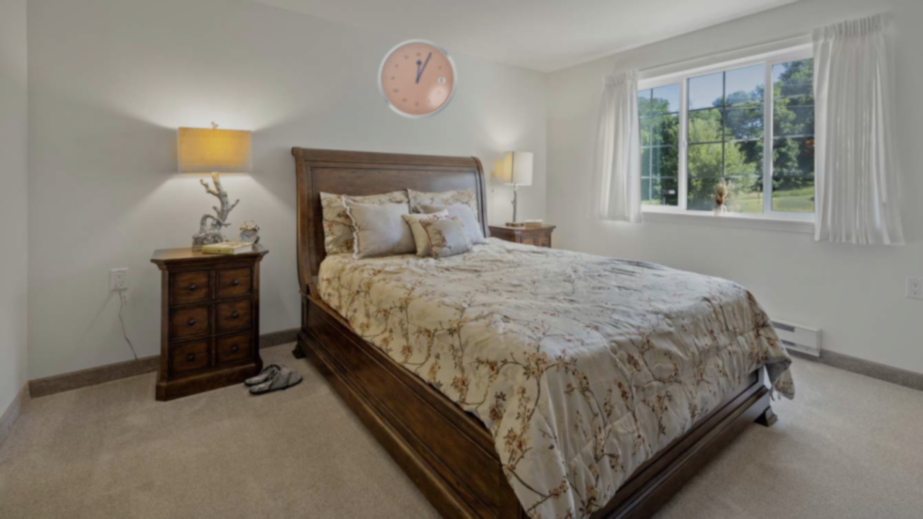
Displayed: 12h04
